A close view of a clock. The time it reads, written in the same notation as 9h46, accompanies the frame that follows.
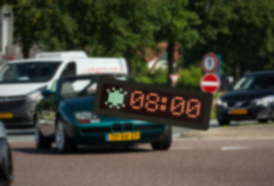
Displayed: 8h00
